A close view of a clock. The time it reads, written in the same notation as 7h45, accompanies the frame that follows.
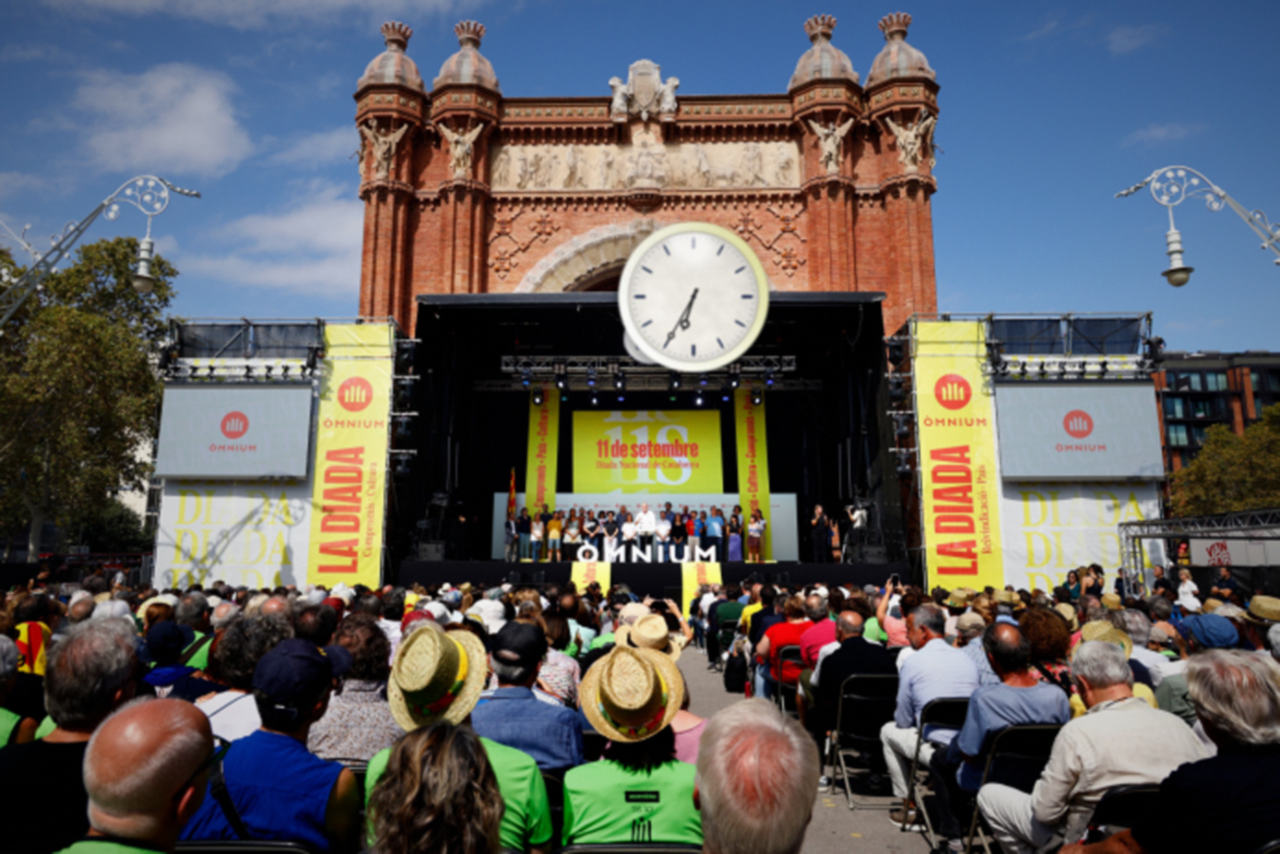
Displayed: 6h35
